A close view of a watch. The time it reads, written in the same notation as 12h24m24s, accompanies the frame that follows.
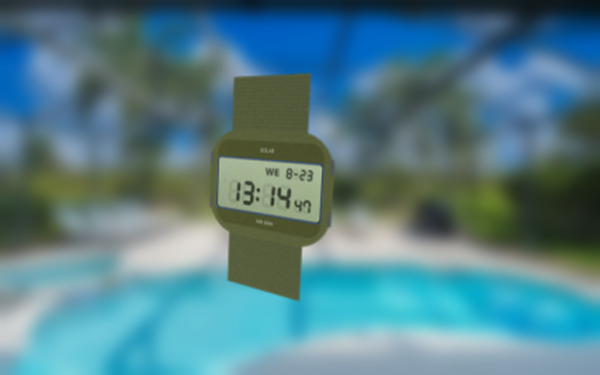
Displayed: 13h14m47s
